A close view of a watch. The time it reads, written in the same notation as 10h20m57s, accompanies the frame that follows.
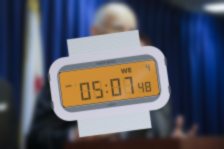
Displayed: 5h07m48s
